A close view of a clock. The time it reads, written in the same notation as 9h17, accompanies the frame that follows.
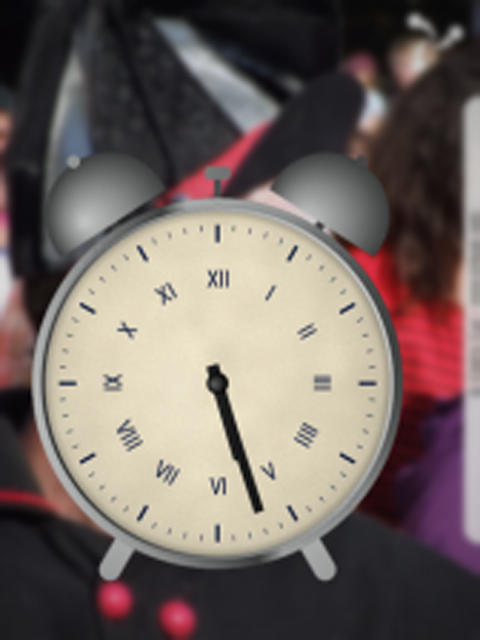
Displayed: 5h27
